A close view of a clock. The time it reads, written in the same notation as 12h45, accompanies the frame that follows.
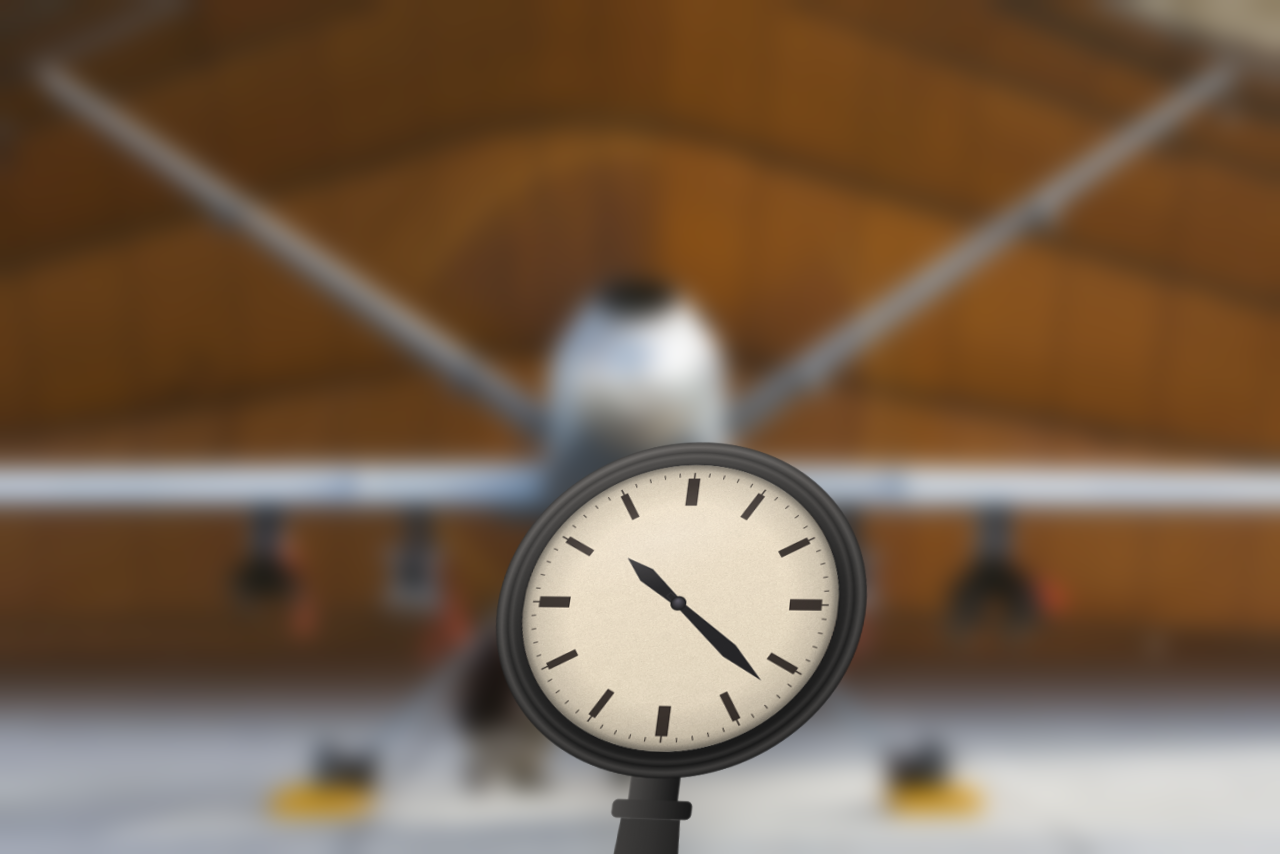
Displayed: 10h22
